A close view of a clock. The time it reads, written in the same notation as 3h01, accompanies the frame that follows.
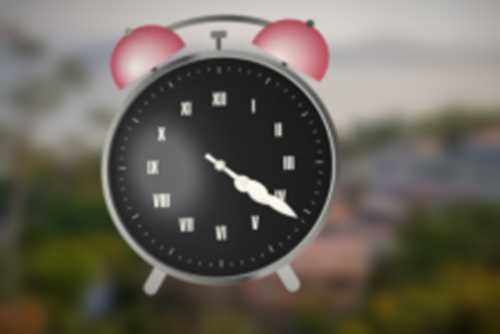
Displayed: 4h21
